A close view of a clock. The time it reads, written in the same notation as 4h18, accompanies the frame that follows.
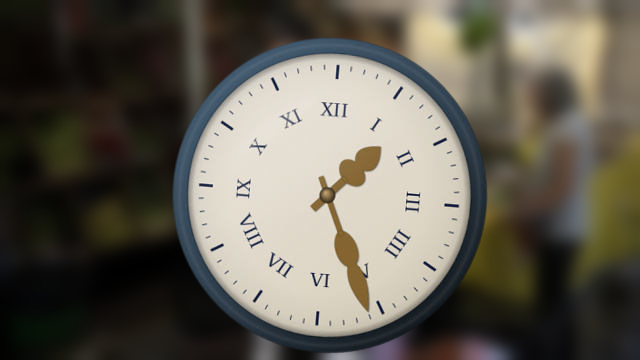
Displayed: 1h26
